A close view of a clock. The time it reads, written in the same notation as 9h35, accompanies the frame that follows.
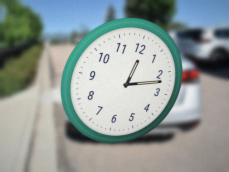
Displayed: 12h12
